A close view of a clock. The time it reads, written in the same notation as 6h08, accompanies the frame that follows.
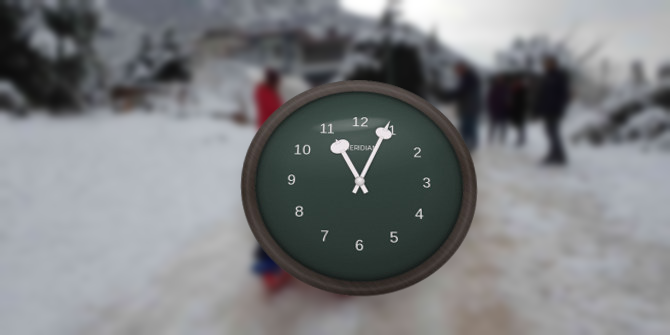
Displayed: 11h04
